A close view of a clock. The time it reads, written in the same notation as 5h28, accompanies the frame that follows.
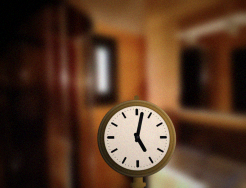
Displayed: 5h02
